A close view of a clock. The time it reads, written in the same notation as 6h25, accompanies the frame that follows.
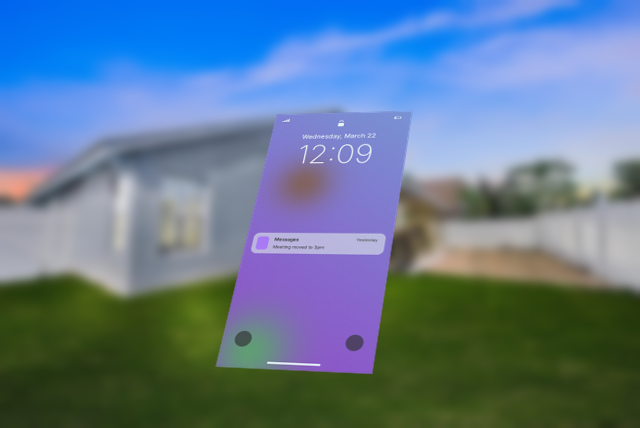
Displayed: 12h09
